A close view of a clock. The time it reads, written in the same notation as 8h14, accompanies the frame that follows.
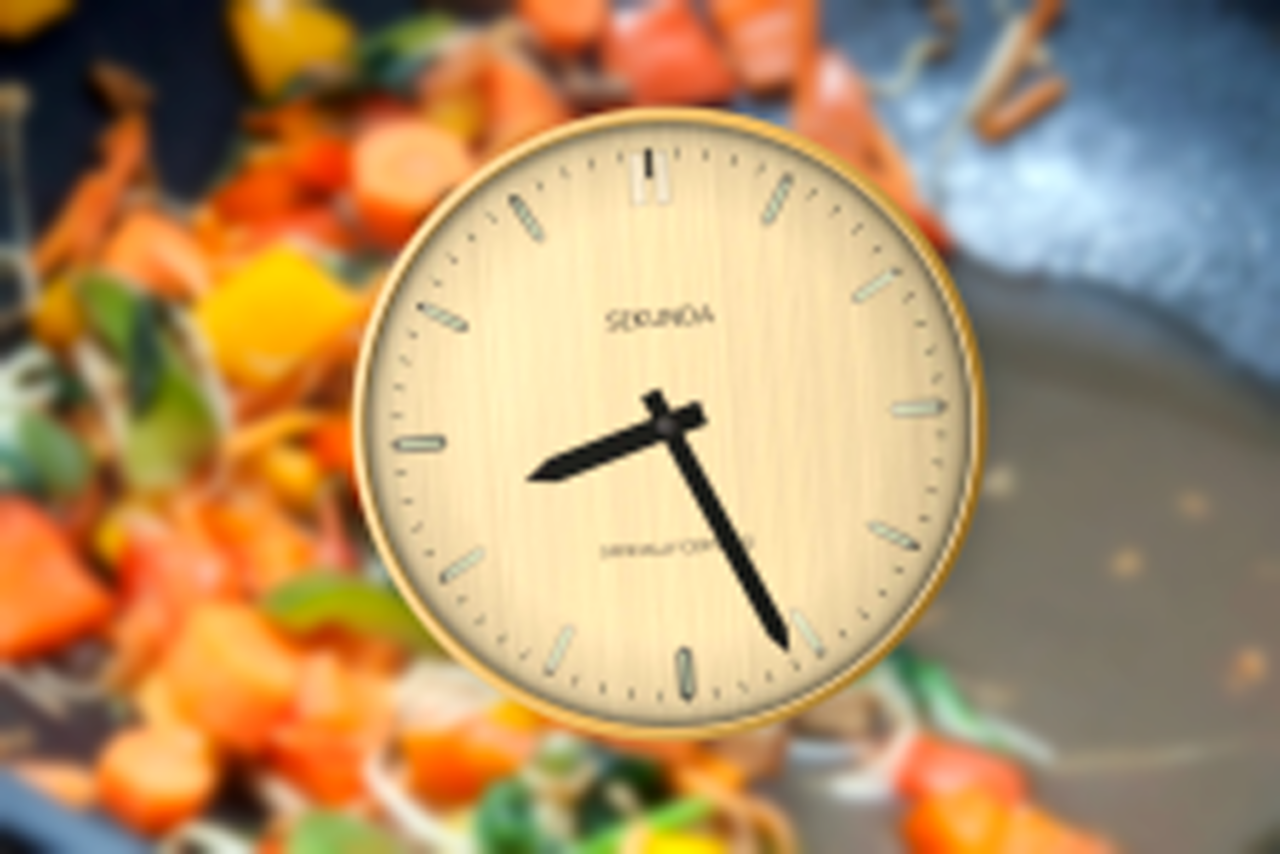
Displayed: 8h26
